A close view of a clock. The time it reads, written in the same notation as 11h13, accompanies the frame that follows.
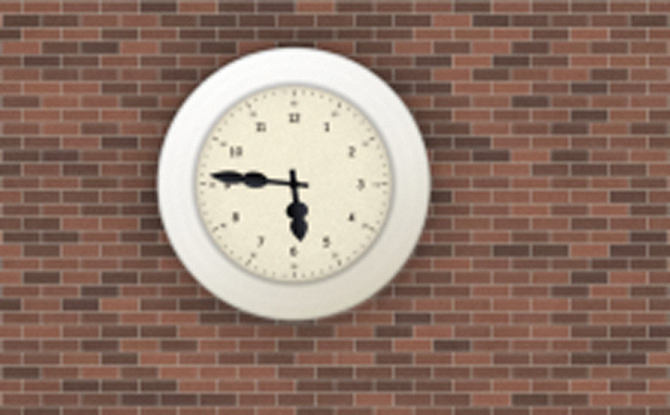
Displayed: 5h46
